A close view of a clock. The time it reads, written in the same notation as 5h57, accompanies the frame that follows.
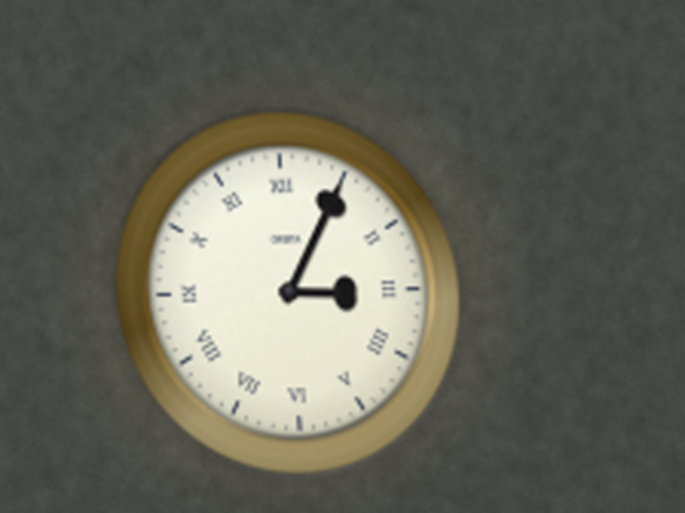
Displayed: 3h05
